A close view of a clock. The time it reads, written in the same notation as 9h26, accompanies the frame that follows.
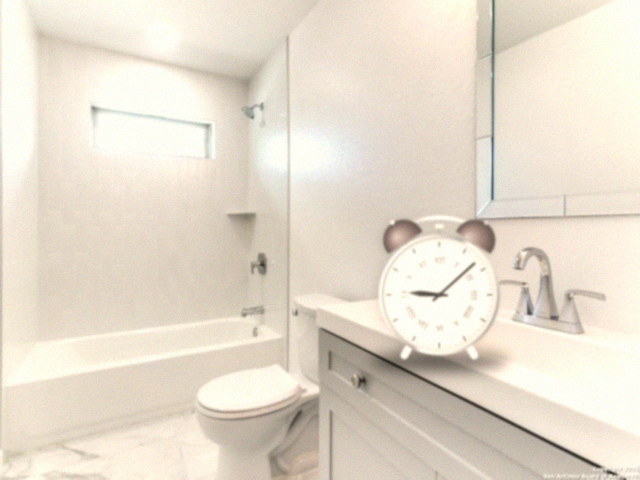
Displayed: 9h08
